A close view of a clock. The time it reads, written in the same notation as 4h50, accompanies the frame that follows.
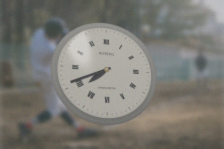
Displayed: 7h41
